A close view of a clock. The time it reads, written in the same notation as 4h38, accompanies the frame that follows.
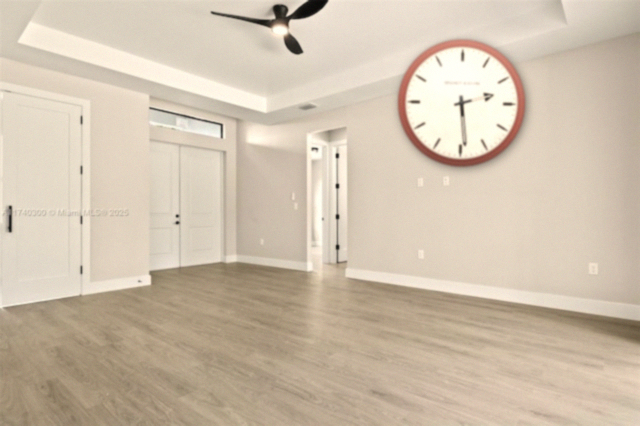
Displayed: 2h29
